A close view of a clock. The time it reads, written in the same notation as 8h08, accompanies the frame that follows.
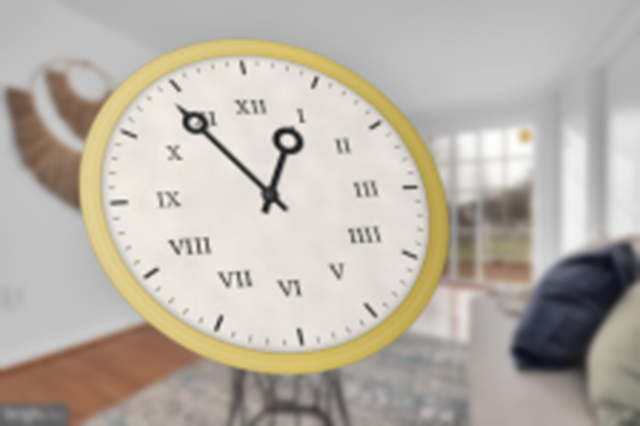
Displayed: 12h54
